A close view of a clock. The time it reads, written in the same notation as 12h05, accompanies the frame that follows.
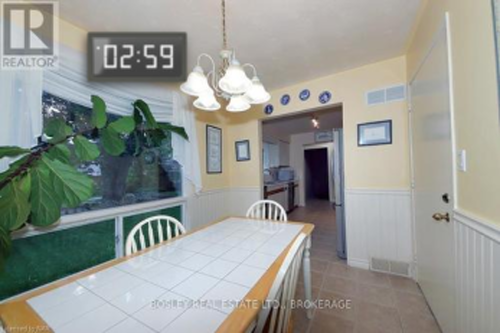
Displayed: 2h59
